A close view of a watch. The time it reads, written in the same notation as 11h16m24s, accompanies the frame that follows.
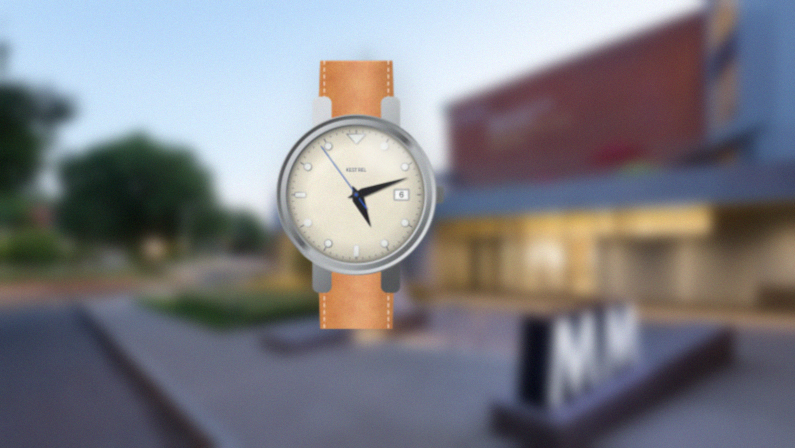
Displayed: 5h11m54s
